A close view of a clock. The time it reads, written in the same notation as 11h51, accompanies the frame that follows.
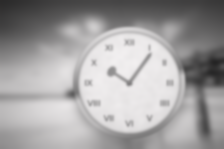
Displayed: 10h06
